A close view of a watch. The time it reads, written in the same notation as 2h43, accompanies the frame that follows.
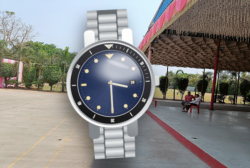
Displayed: 3h30
